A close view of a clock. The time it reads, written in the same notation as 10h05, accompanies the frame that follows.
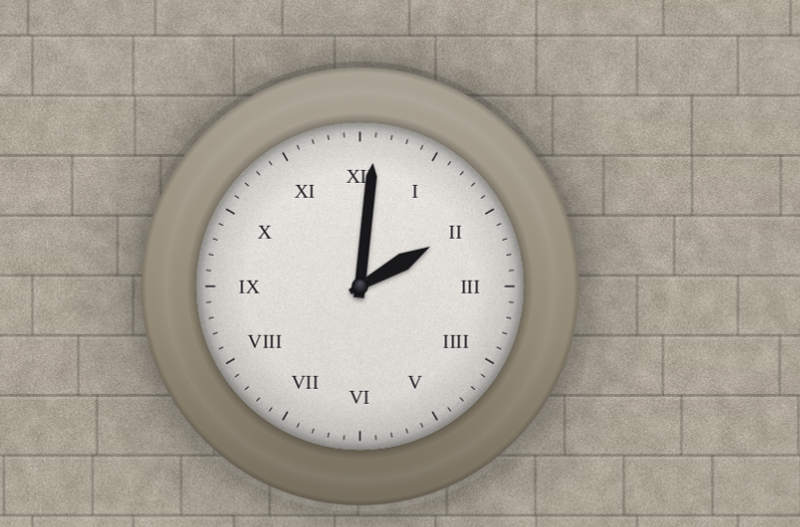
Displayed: 2h01
